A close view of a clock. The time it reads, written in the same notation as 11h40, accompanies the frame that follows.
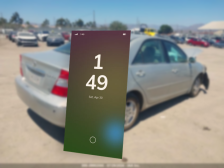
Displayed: 1h49
